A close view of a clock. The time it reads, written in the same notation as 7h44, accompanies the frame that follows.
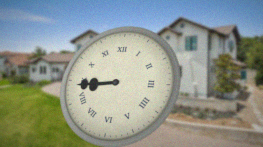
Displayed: 8h44
